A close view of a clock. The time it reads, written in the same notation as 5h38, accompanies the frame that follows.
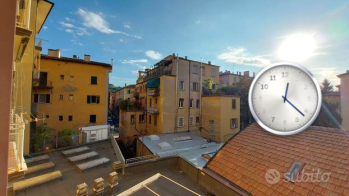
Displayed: 12h22
